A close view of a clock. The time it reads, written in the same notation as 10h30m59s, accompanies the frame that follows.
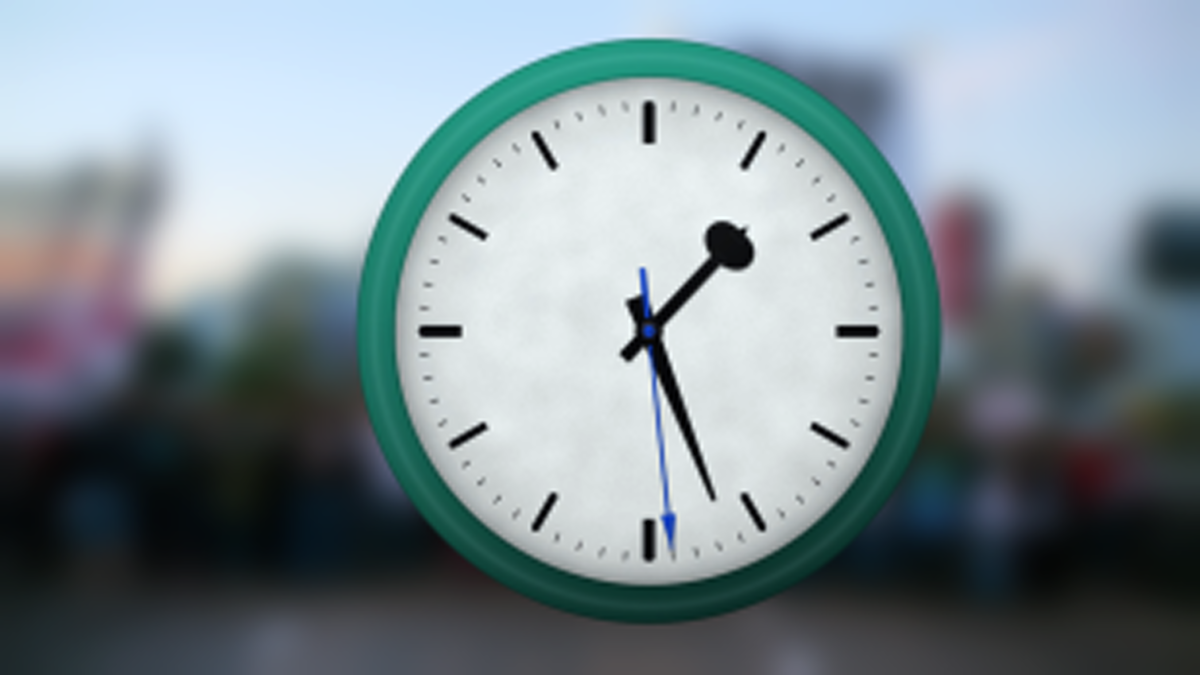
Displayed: 1h26m29s
